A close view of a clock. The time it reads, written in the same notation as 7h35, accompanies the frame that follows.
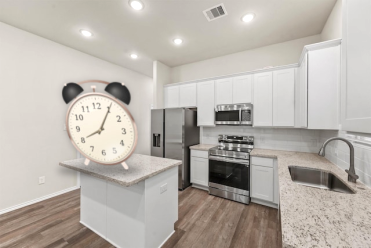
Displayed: 8h05
